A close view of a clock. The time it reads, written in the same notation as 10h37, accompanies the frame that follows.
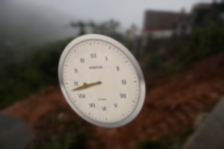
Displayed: 8h43
